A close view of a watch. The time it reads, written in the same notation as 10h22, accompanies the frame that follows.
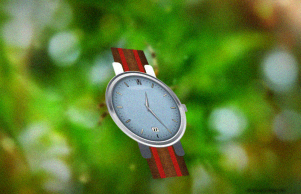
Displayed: 12h25
